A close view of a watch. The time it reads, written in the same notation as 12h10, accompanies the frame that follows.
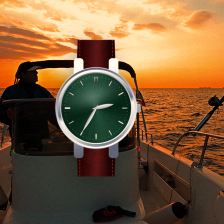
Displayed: 2h35
